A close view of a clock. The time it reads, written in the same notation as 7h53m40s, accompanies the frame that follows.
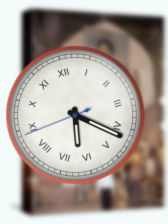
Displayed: 6h21m44s
